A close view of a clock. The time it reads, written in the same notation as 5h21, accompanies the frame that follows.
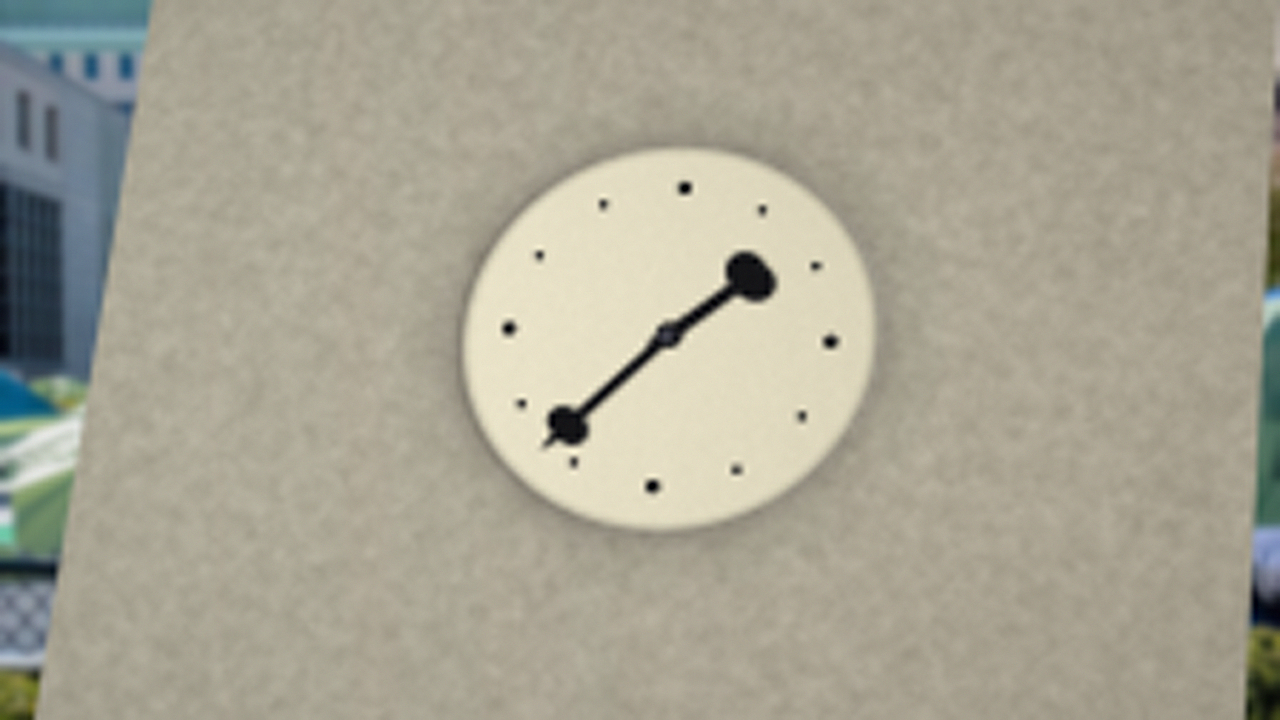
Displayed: 1h37
